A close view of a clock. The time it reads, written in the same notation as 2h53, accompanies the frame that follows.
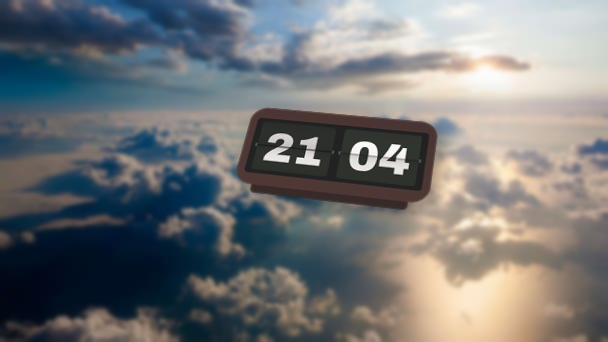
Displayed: 21h04
